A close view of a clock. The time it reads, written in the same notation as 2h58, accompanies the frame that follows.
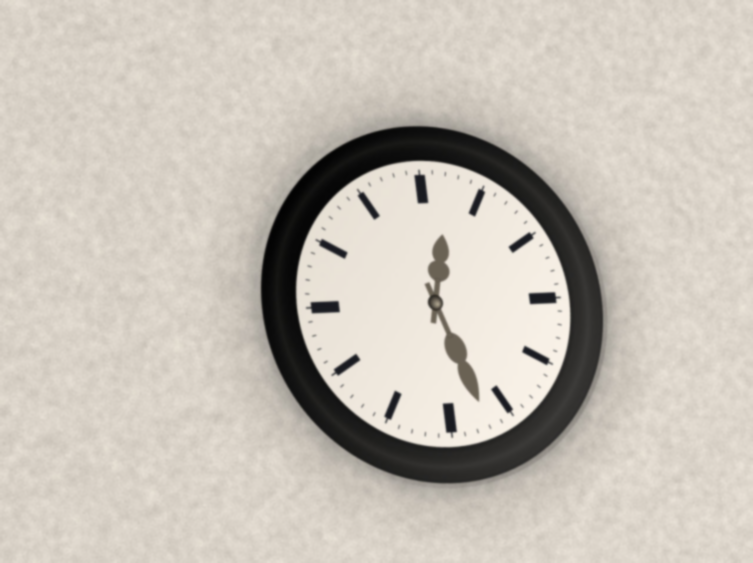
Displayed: 12h27
